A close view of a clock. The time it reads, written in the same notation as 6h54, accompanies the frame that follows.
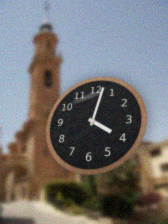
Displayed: 4h02
